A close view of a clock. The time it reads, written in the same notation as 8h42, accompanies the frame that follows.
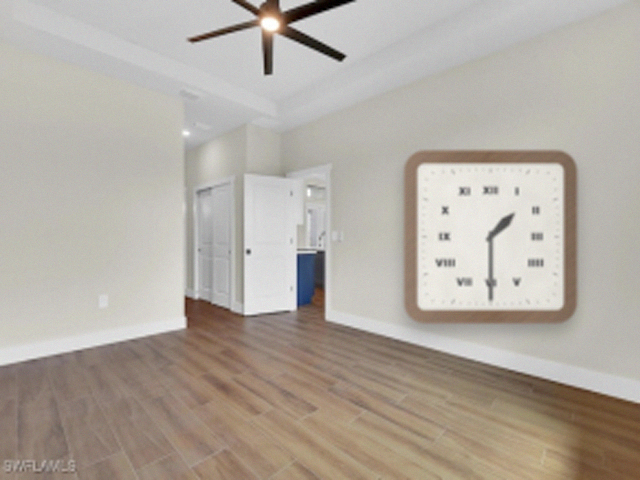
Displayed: 1h30
